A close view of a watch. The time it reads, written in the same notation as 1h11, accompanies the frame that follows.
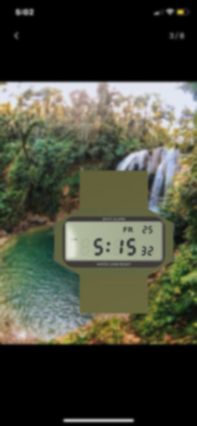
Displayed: 5h15
